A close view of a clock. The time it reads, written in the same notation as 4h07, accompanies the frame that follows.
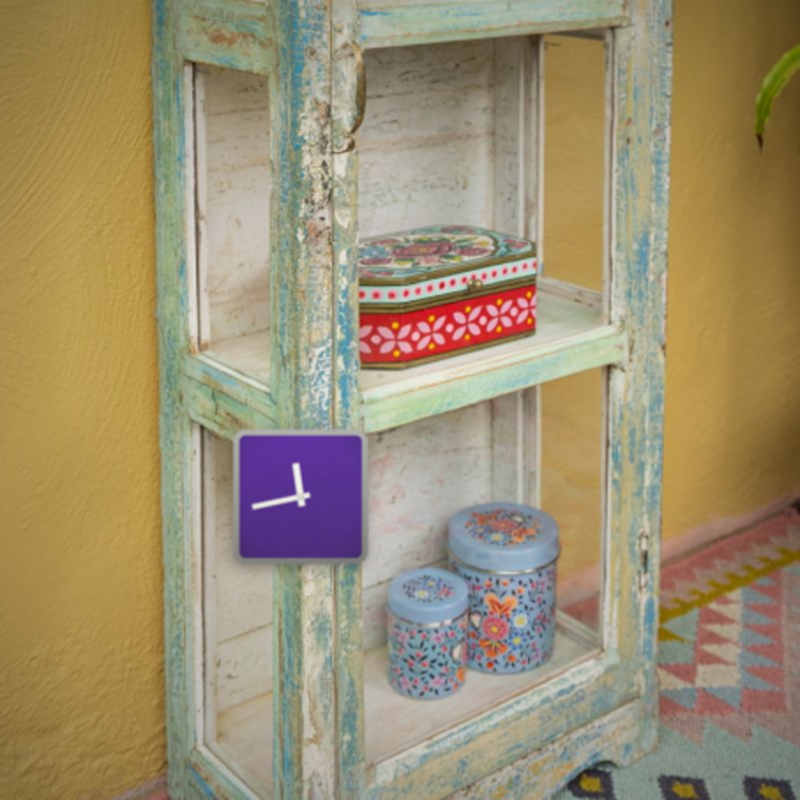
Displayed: 11h43
